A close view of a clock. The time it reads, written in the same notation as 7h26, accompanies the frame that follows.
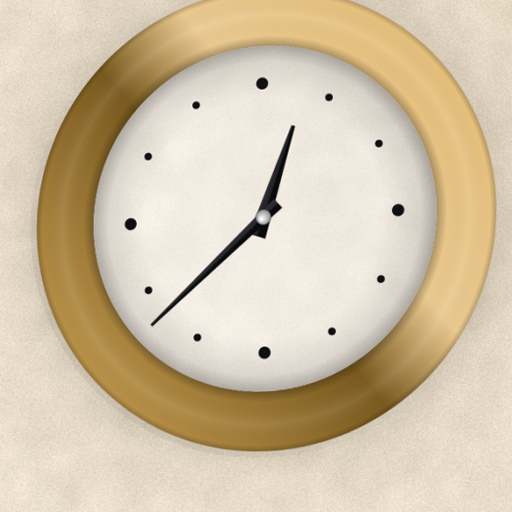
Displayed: 12h38
